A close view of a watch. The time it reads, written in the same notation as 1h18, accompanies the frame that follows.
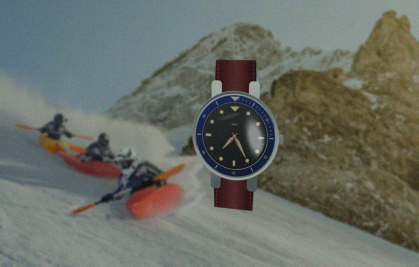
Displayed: 7h25
